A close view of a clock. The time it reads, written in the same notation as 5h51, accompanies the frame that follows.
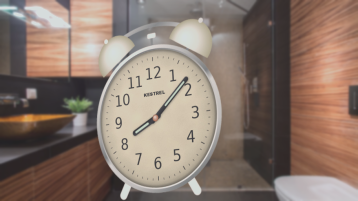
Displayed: 8h08
